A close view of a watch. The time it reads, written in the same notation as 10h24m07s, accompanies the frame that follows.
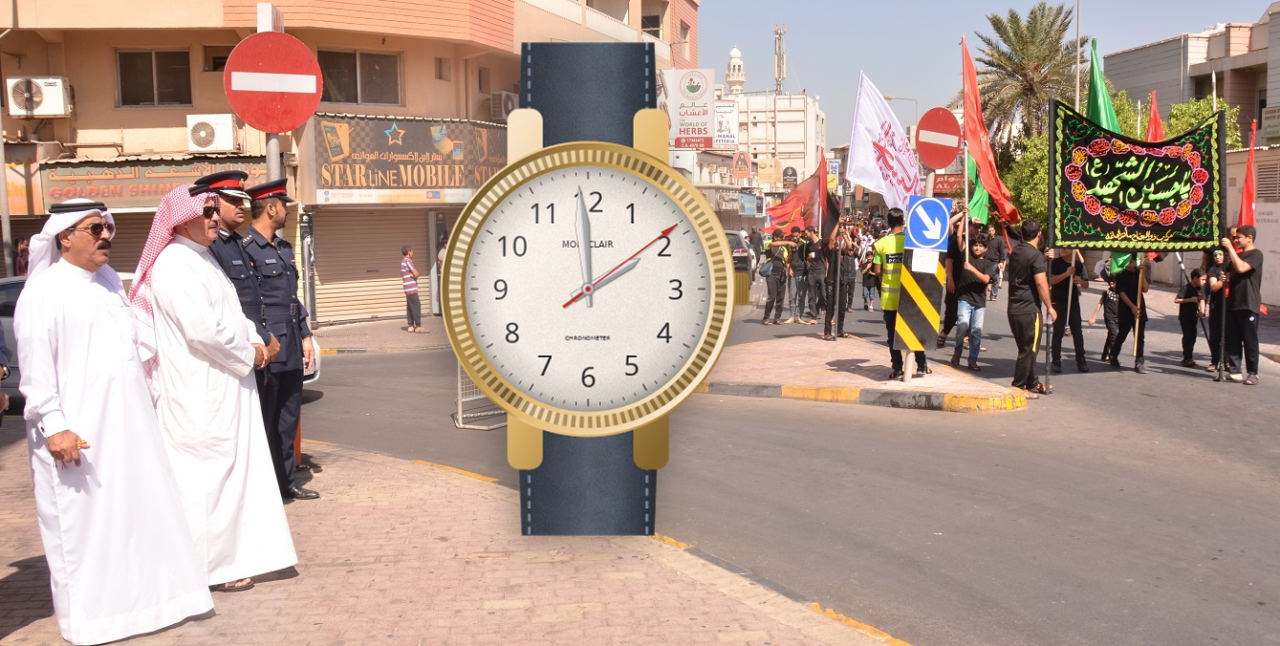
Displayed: 1h59m09s
